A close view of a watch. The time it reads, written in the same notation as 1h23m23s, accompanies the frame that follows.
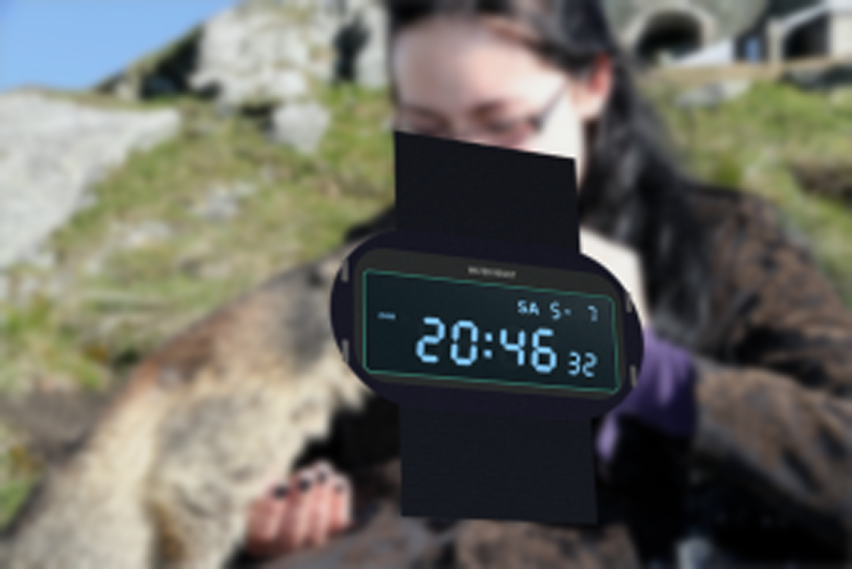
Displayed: 20h46m32s
